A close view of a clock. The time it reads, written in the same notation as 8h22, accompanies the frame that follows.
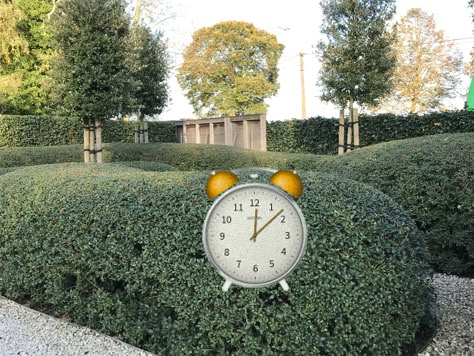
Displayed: 12h08
